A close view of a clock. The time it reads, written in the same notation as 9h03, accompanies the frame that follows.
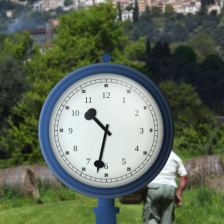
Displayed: 10h32
